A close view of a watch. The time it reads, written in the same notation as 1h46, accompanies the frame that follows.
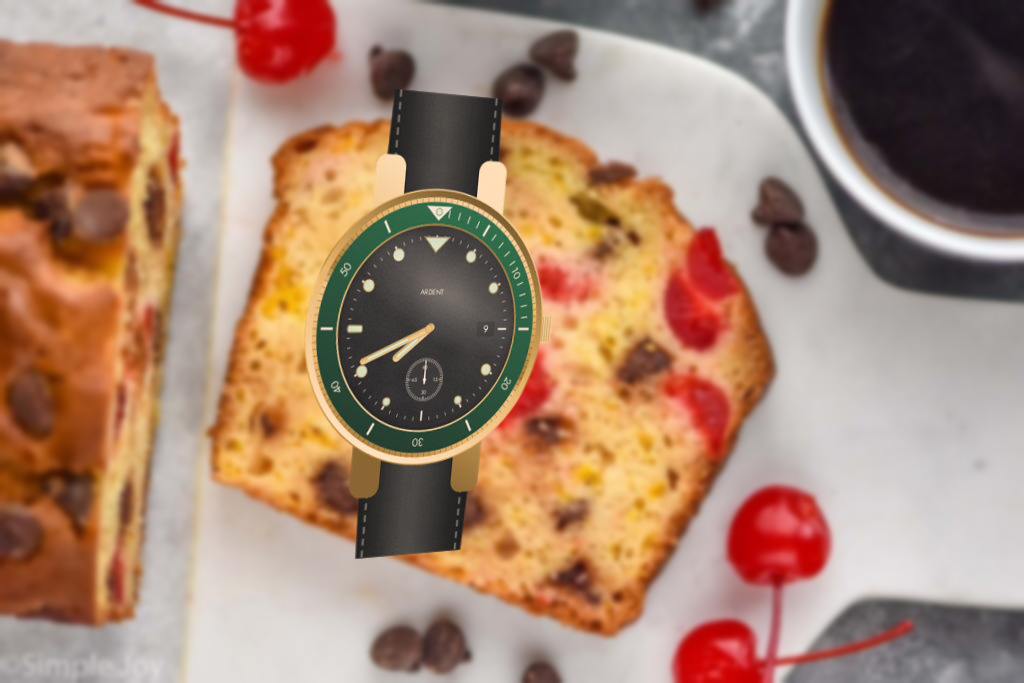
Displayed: 7h41
